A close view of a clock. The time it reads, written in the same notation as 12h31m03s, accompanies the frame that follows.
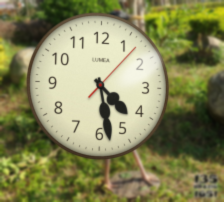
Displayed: 4h28m07s
